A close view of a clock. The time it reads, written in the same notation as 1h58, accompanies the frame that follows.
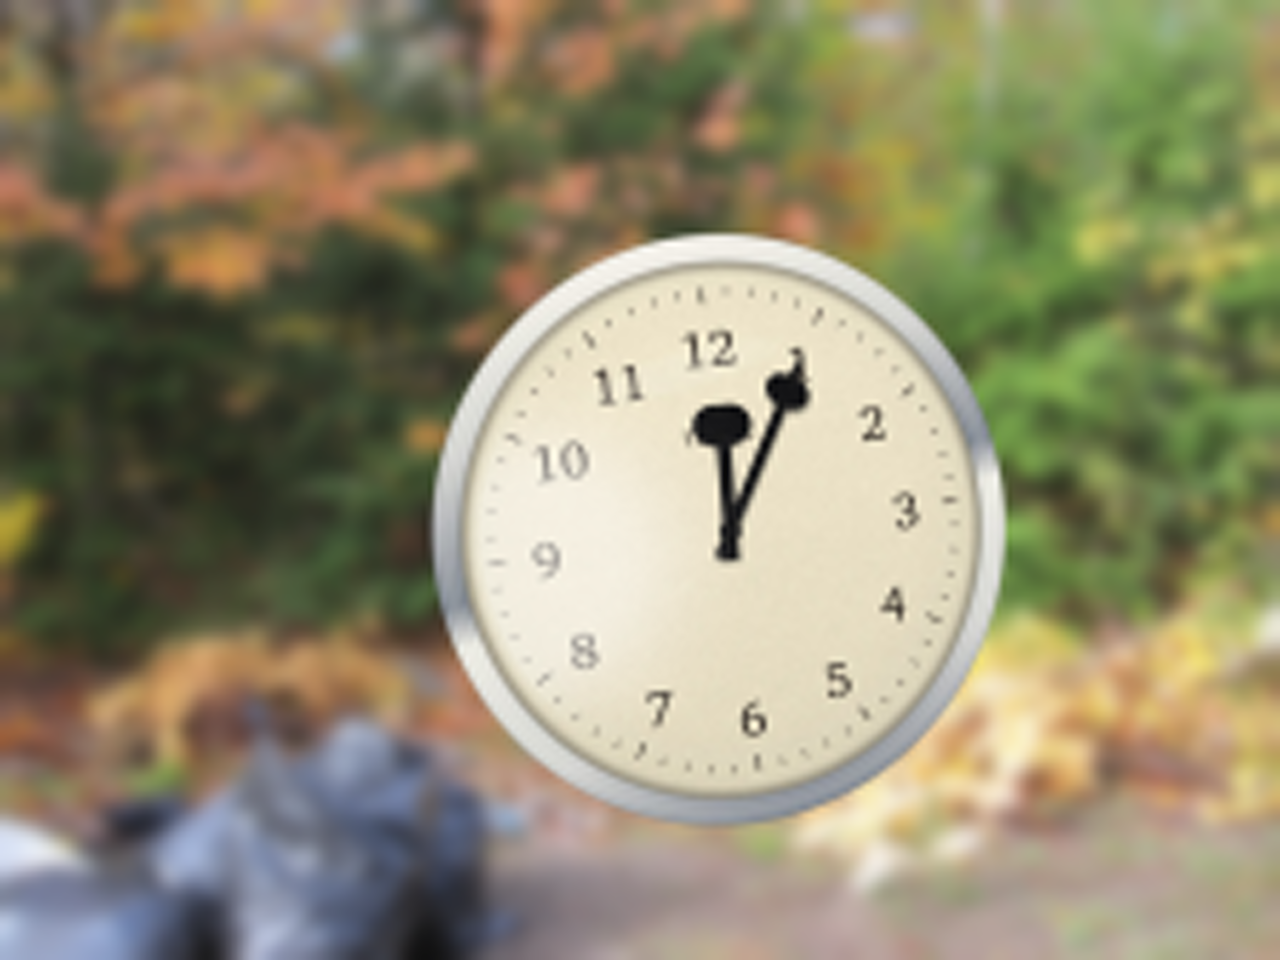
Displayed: 12h05
